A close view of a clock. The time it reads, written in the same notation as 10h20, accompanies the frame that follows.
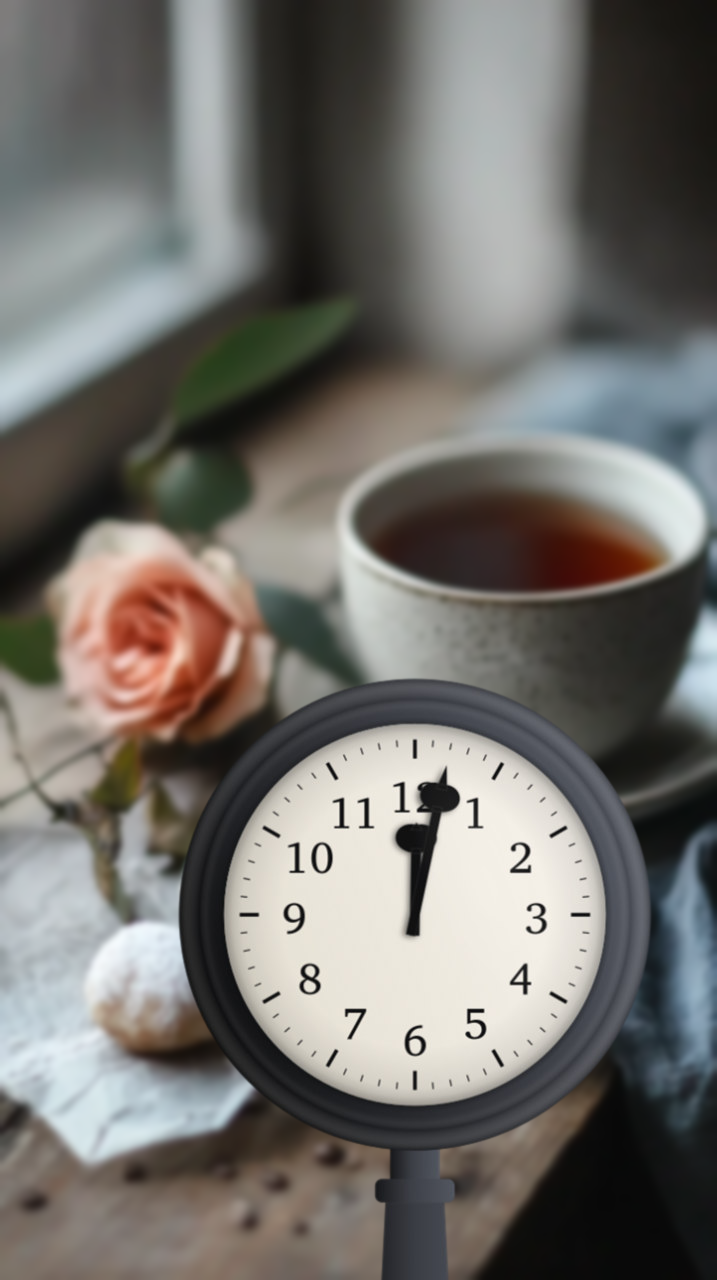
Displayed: 12h02
